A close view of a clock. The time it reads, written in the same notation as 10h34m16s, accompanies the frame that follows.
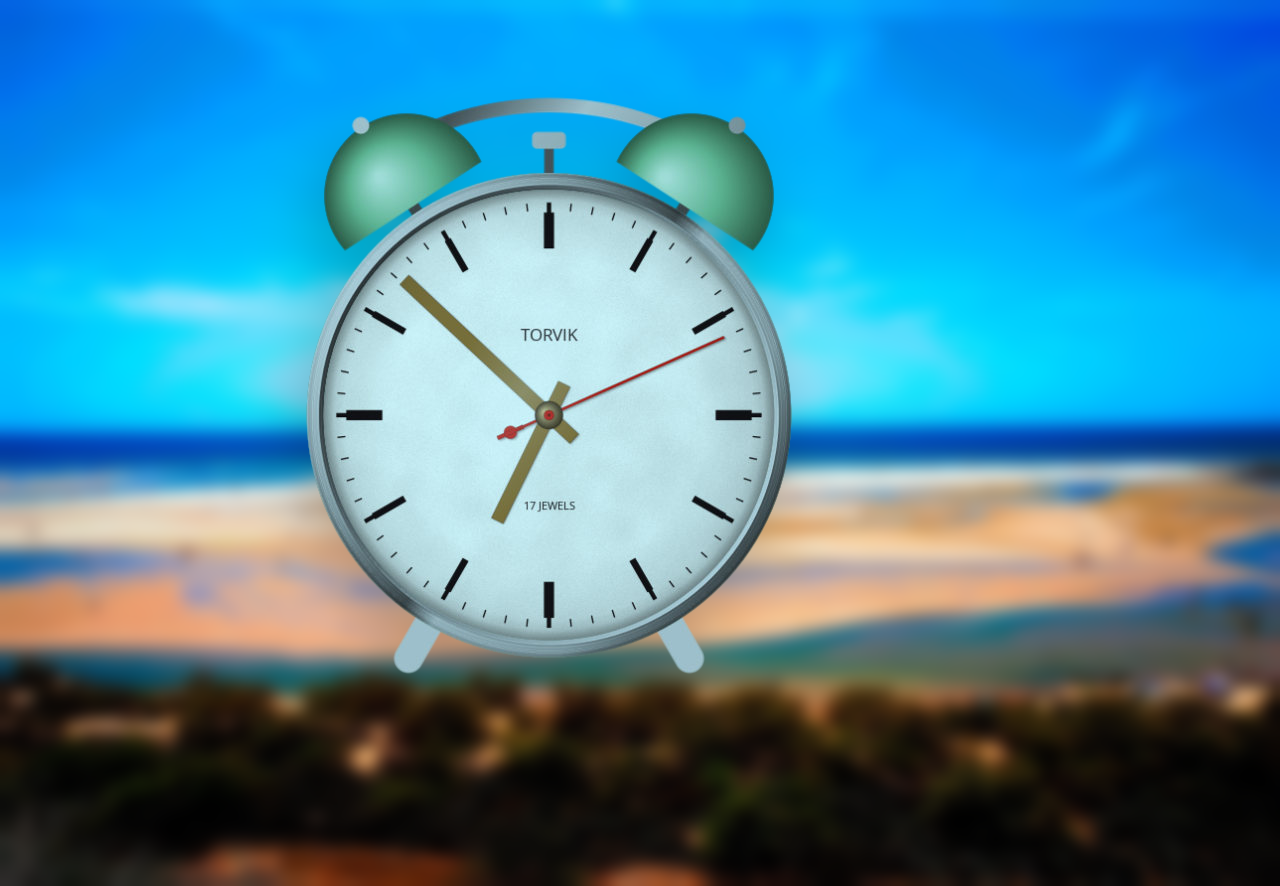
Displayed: 6h52m11s
